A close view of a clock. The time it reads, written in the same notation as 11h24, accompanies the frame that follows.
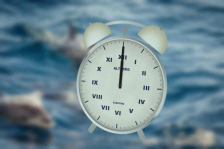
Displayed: 12h00
